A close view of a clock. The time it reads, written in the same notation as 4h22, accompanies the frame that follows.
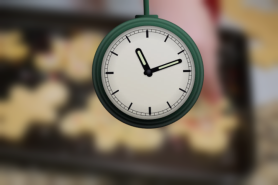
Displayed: 11h12
